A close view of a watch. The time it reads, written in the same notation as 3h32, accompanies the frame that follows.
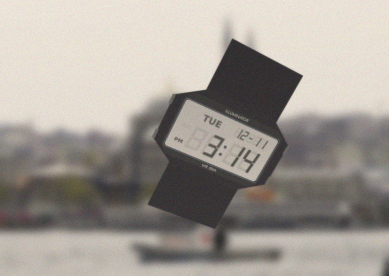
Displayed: 3h14
